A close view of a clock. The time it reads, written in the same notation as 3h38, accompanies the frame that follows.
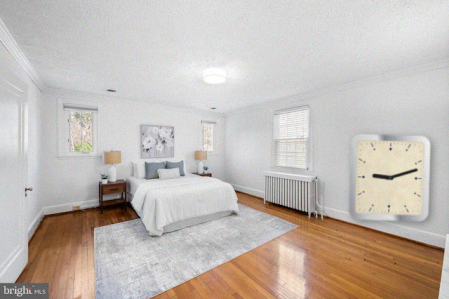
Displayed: 9h12
